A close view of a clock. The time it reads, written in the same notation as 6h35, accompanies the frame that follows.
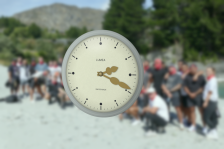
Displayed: 2h19
